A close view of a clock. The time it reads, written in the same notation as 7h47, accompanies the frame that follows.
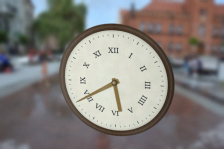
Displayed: 5h40
